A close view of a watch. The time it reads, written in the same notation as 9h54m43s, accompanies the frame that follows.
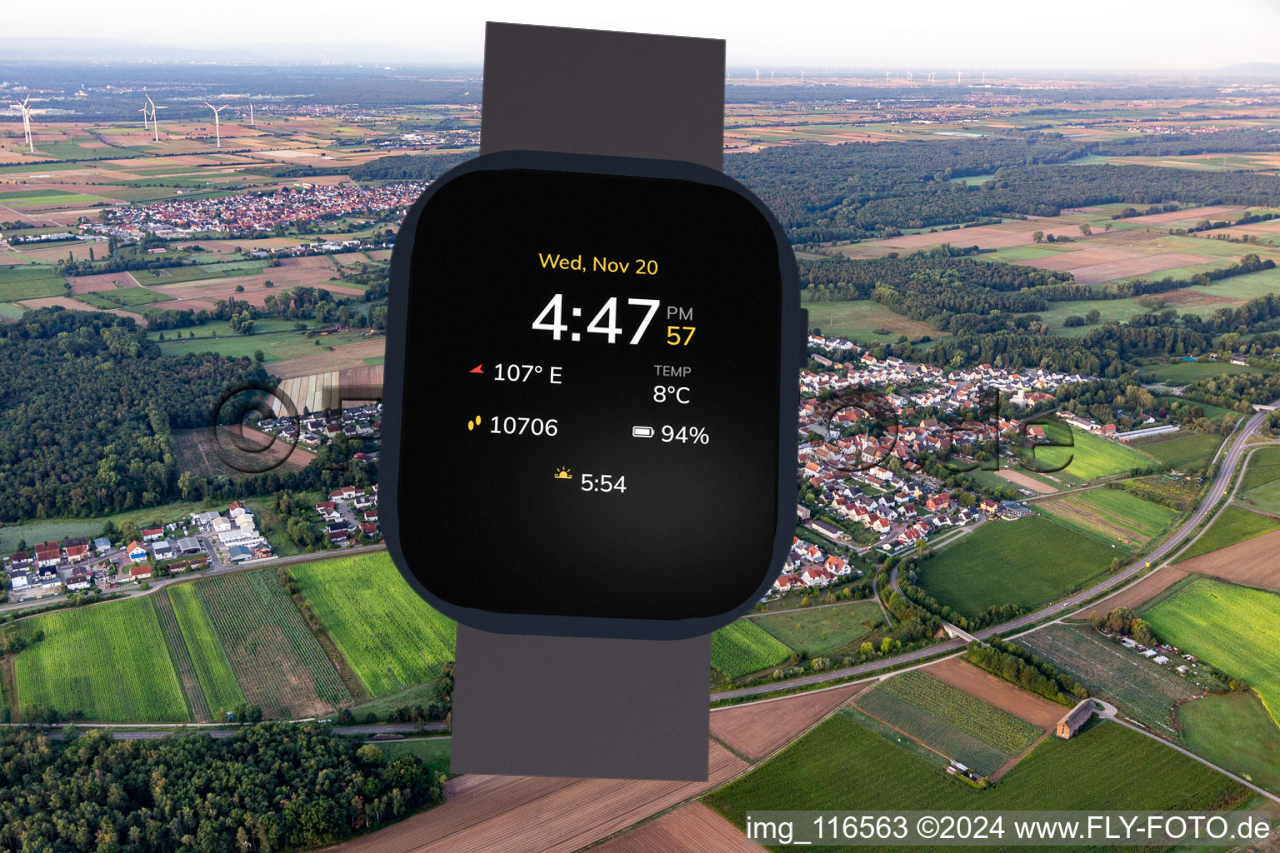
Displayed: 4h47m57s
